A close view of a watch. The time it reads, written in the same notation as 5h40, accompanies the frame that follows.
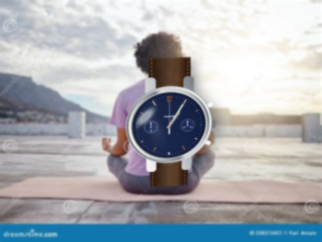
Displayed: 1h05
